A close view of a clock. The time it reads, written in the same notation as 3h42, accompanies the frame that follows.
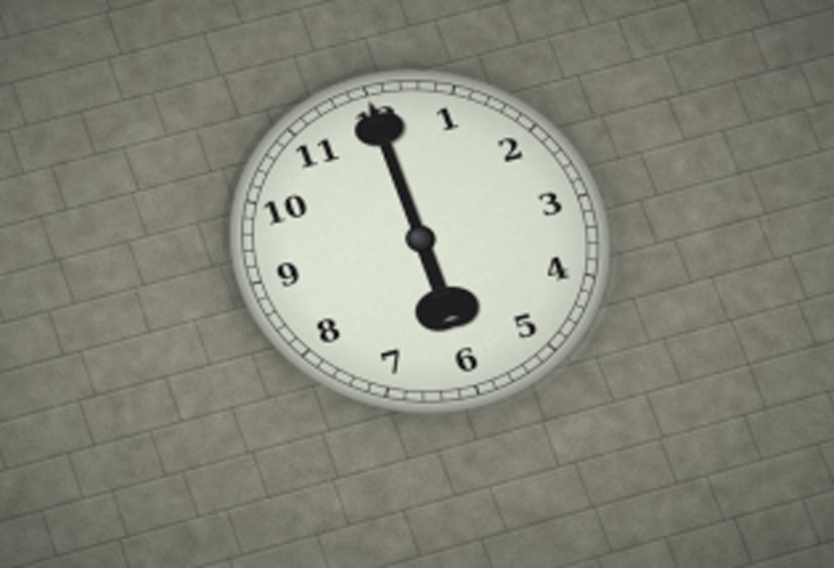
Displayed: 6h00
